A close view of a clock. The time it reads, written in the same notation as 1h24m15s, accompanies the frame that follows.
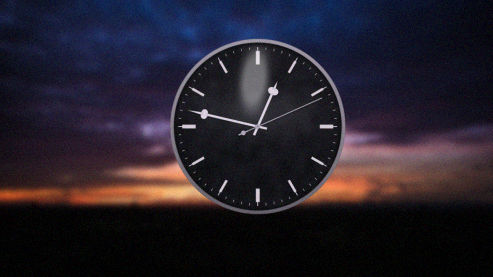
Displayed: 12h47m11s
